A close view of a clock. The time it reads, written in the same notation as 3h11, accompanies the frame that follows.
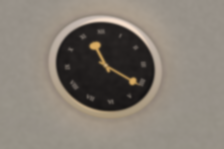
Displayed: 11h21
